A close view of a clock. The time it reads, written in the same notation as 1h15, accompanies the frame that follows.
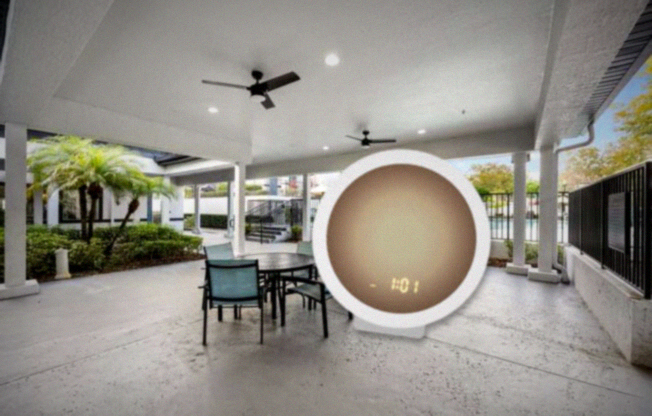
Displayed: 1h01
